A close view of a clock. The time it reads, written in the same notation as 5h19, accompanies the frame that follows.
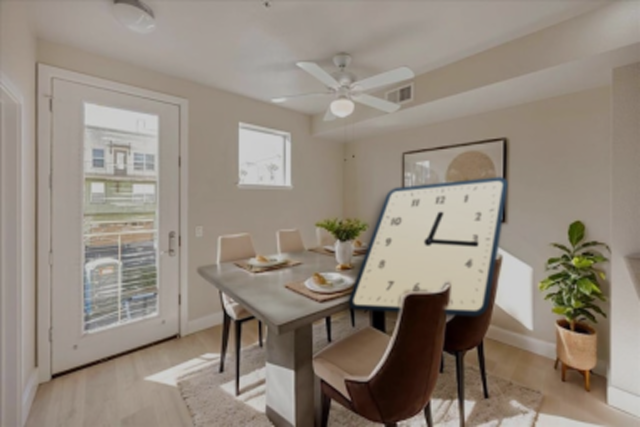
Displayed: 12h16
